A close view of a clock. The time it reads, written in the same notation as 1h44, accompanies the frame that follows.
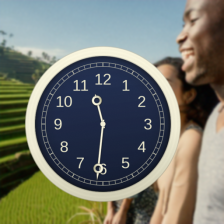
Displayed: 11h31
